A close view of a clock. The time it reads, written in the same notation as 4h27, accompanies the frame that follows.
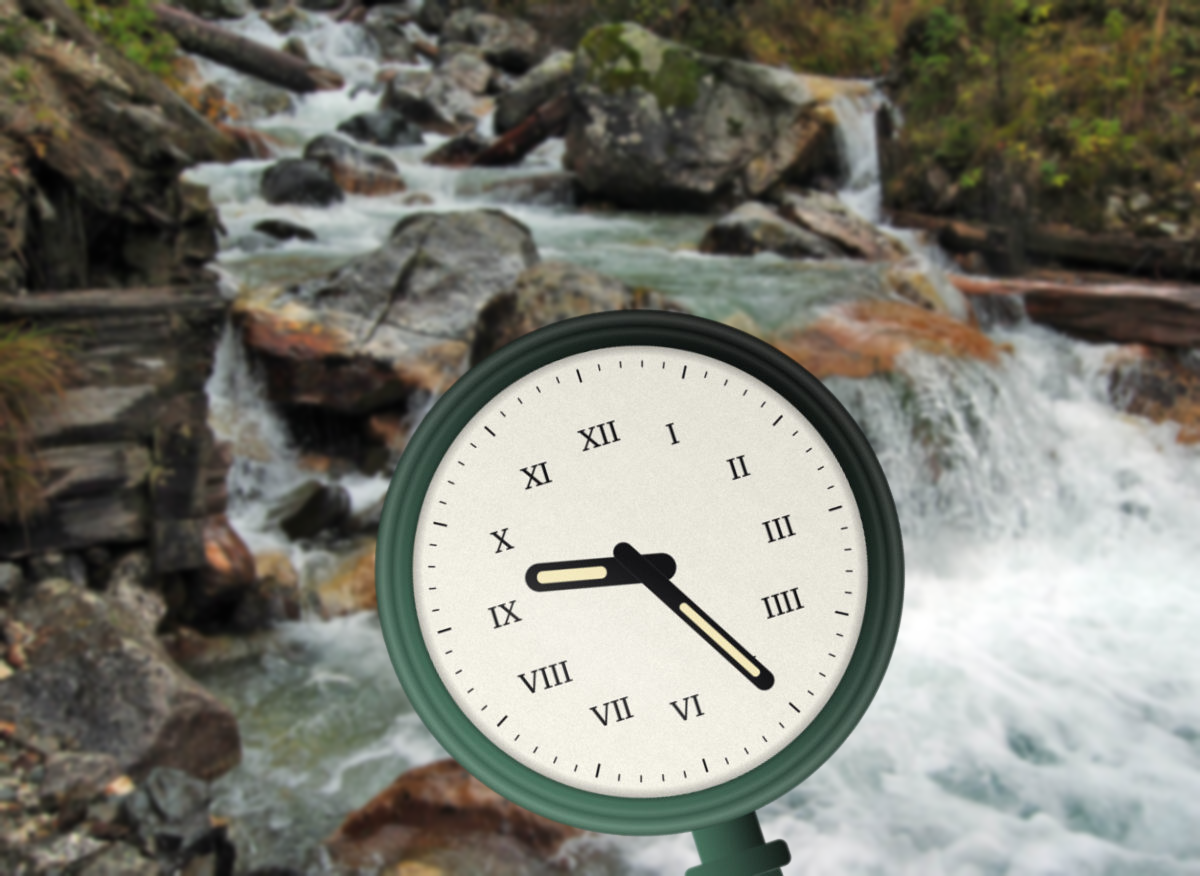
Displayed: 9h25
